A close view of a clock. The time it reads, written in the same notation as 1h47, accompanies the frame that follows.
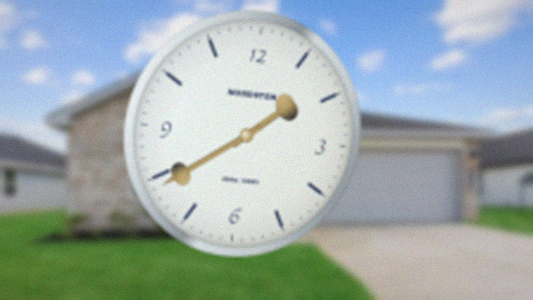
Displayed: 1h39
